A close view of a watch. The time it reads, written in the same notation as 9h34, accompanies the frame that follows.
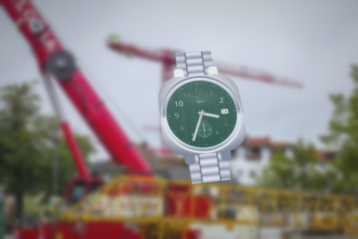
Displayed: 3h34
